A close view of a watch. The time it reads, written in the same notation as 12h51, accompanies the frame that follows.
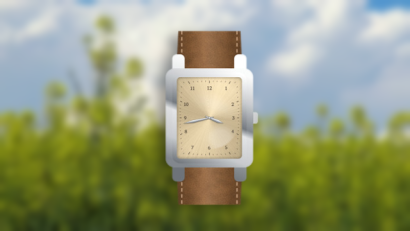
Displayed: 3h43
